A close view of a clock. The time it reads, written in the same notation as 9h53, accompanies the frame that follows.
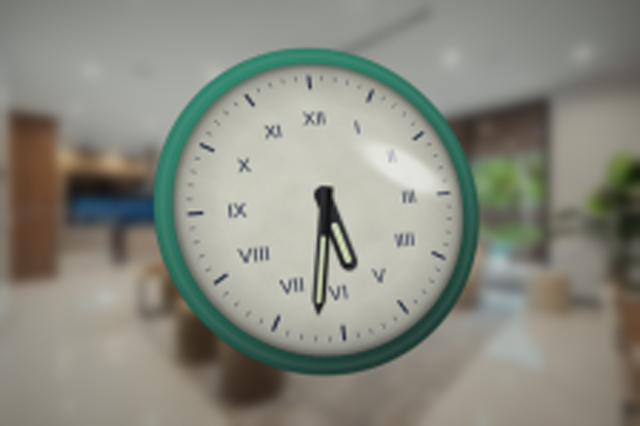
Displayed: 5h32
